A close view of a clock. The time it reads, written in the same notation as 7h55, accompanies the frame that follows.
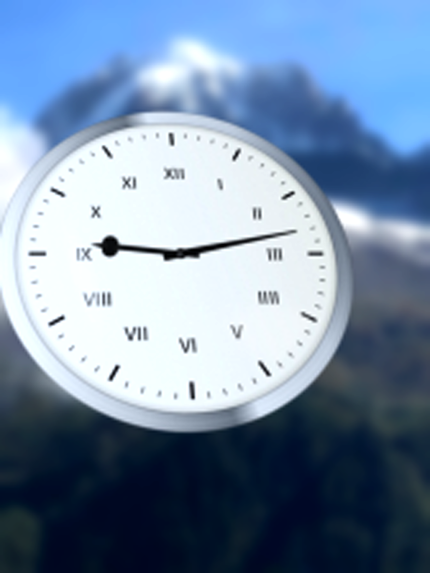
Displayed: 9h13
